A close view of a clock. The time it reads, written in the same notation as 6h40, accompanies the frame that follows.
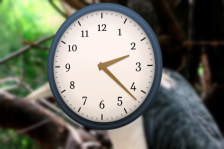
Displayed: 2h22
